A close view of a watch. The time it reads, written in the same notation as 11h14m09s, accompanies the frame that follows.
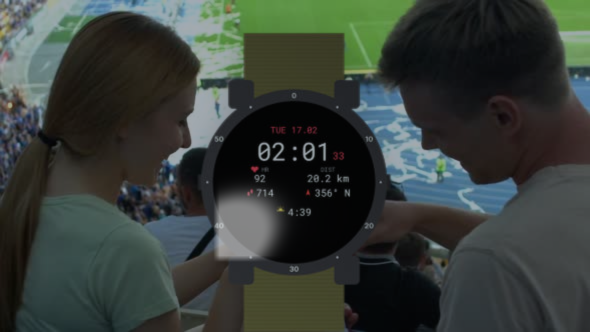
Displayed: 2h01m33s
